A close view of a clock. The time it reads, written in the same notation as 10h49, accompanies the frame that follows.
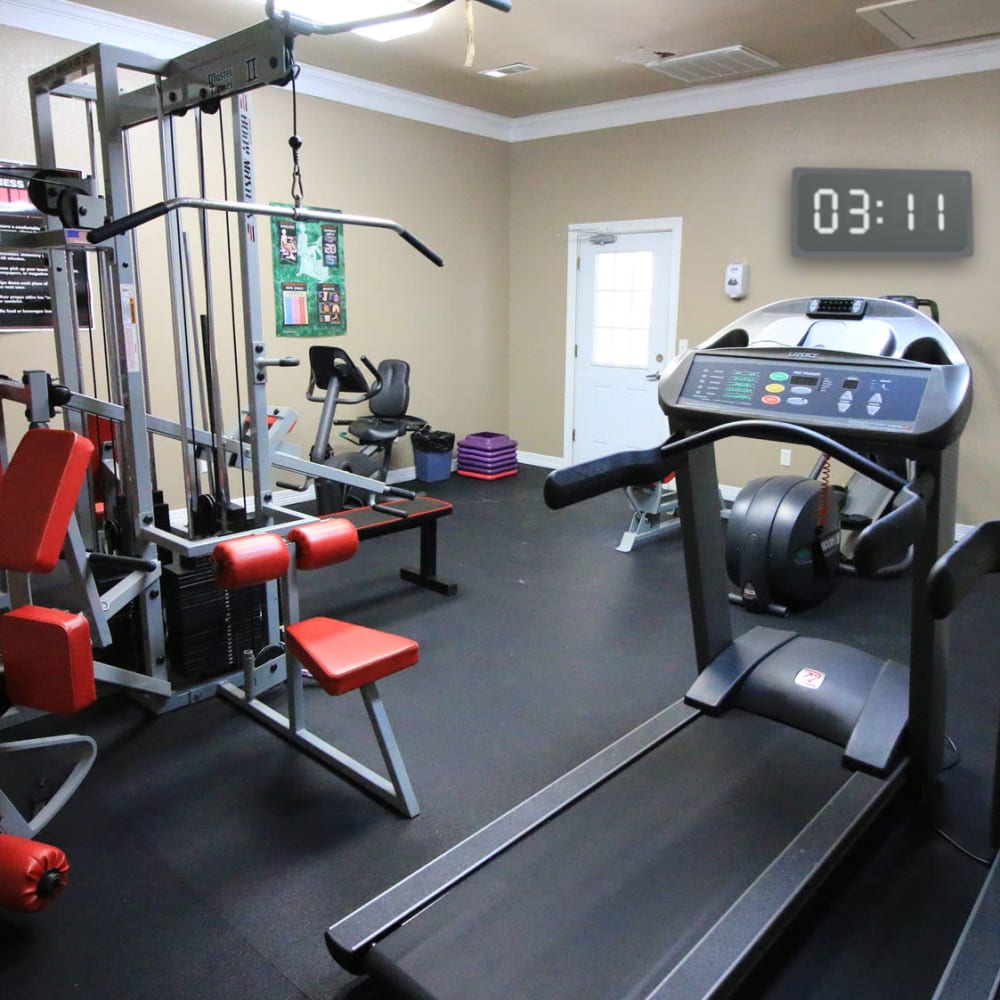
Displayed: 3h11
